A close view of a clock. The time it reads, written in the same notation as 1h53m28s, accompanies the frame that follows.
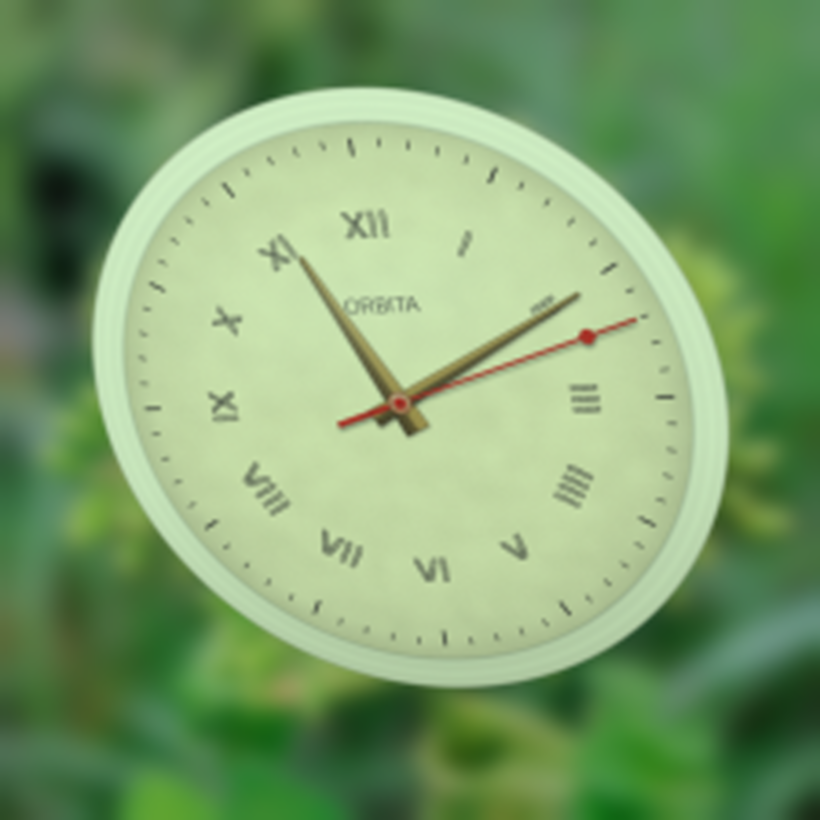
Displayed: 11h10m12s
